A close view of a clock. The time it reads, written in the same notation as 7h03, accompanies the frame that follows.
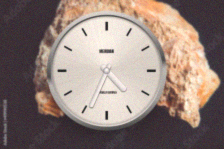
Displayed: 4h34
